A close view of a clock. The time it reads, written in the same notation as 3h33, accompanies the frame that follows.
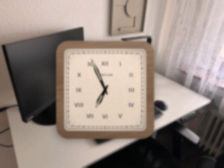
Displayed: 6h56
